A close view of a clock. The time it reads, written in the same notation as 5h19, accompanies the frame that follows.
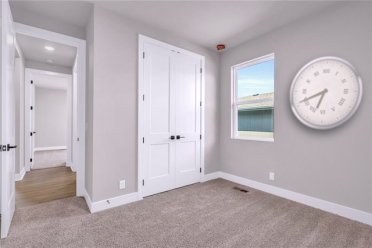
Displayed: 6h41
